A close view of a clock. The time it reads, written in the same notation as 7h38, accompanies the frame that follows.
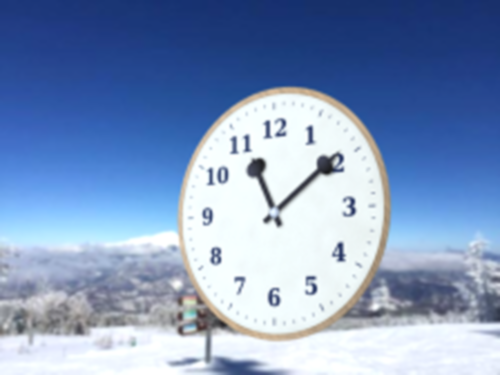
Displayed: 11h09
